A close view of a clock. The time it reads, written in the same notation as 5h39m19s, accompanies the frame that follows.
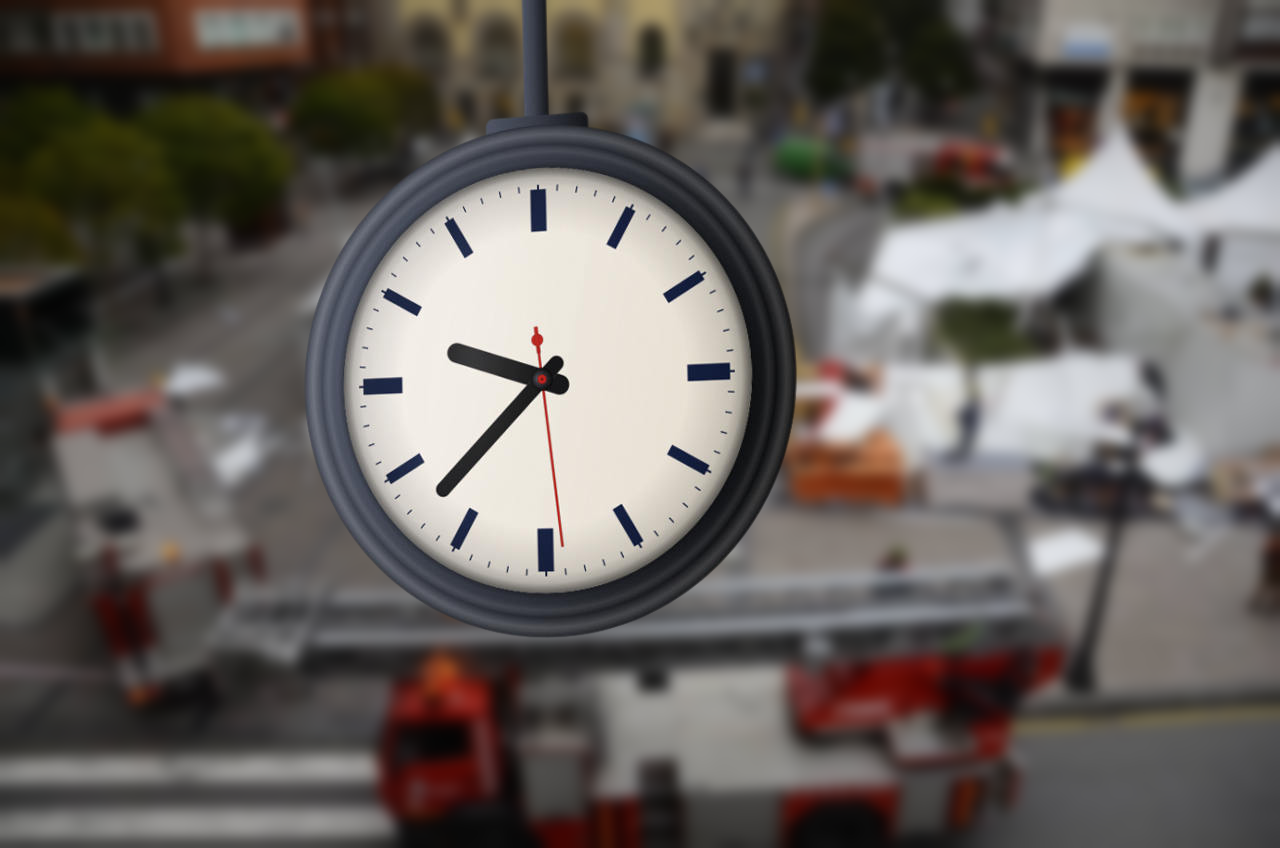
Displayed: 9h37m29s
